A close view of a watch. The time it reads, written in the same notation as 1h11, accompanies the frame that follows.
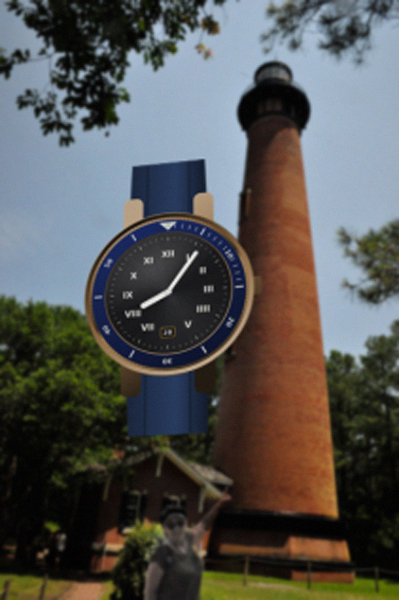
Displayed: 8h06
